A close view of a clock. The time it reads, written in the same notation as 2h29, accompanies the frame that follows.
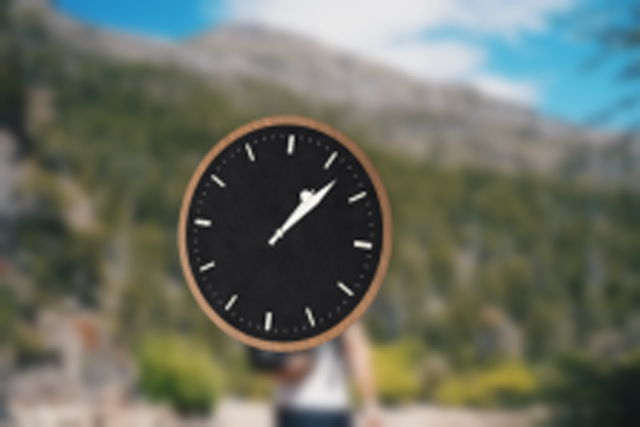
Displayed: 1h07
